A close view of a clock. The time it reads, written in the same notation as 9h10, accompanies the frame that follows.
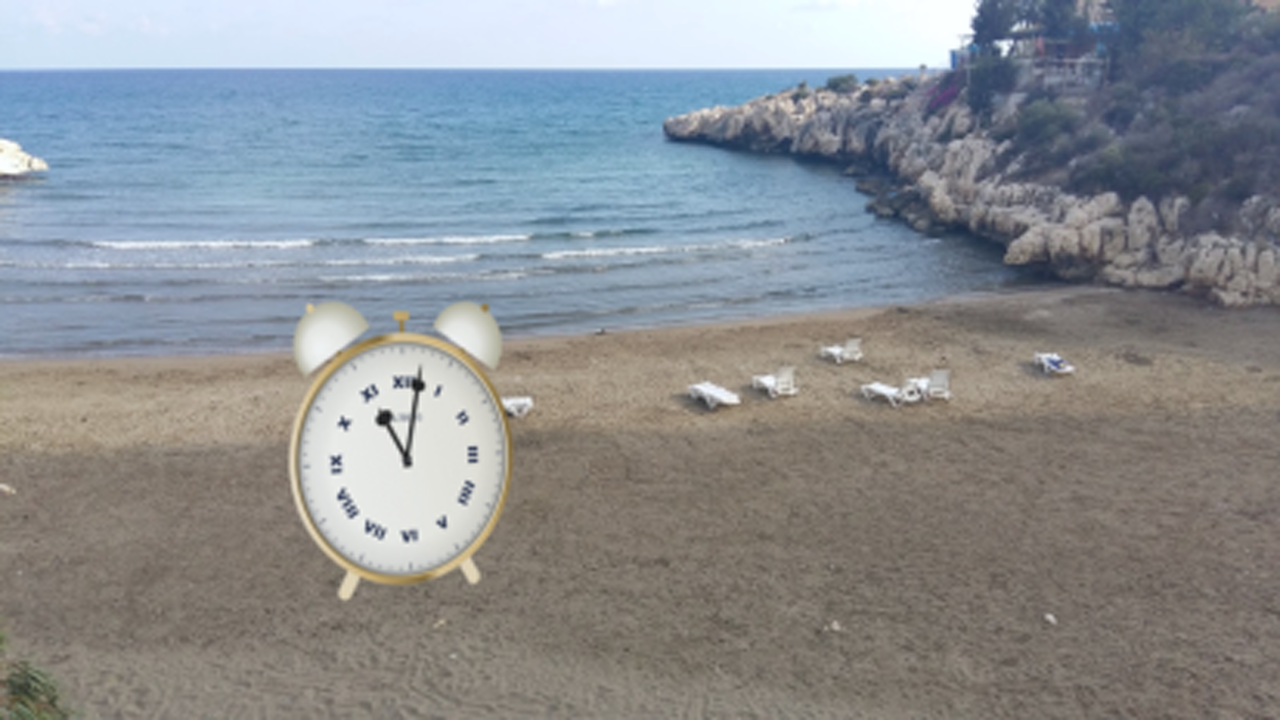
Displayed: 11h02
